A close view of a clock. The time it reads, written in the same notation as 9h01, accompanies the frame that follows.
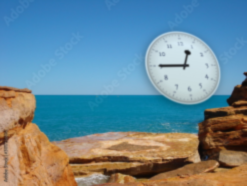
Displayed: 12h45
